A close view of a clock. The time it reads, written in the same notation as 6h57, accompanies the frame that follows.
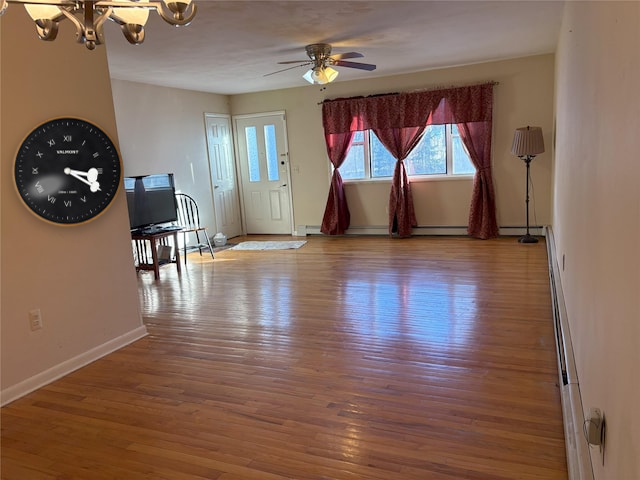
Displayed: 3h20
